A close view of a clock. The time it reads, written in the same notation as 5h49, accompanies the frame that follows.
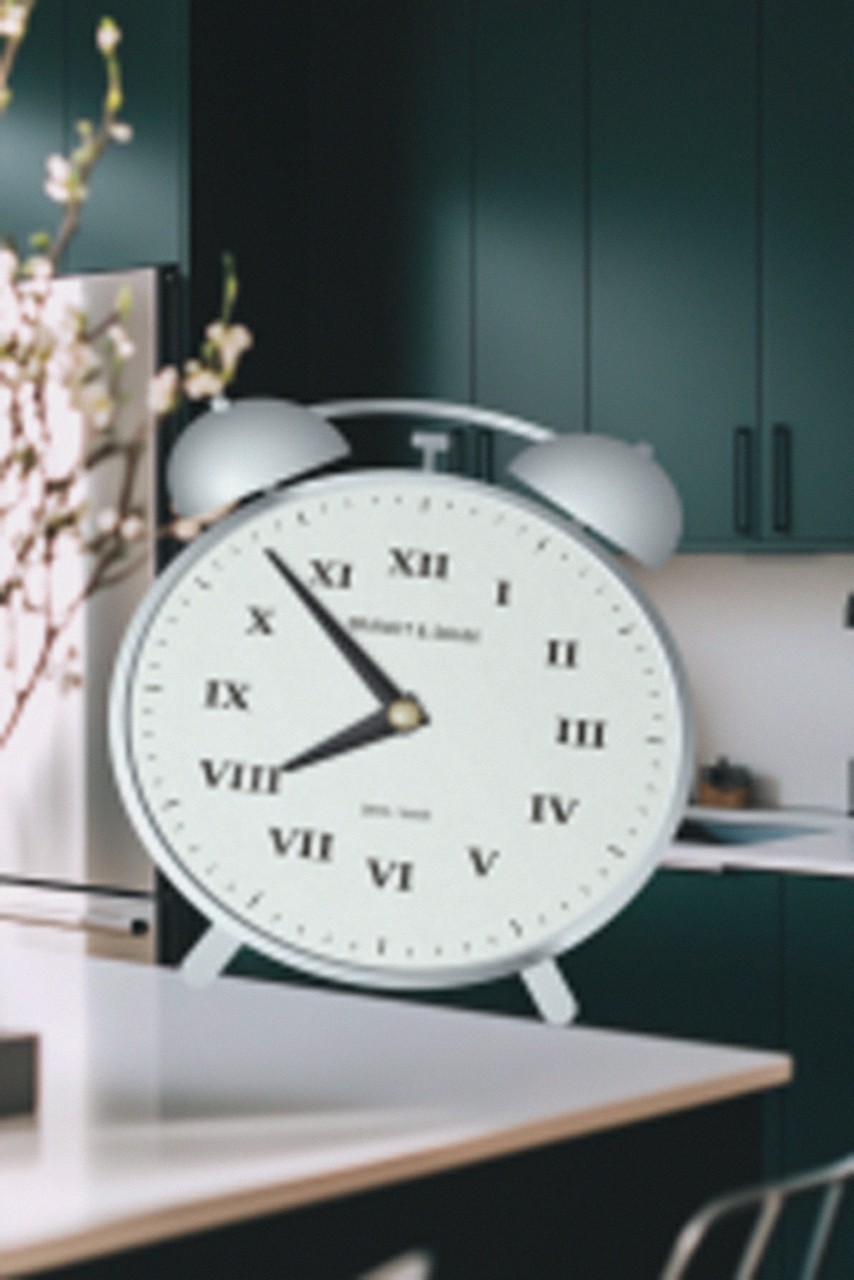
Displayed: 7h53
